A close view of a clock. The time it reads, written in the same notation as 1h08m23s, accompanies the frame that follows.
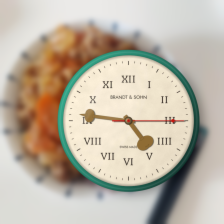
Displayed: 4h46m15s
